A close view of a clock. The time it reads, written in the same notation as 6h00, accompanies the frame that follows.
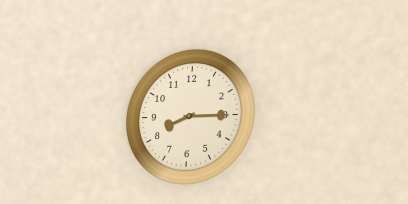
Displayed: 8h15
